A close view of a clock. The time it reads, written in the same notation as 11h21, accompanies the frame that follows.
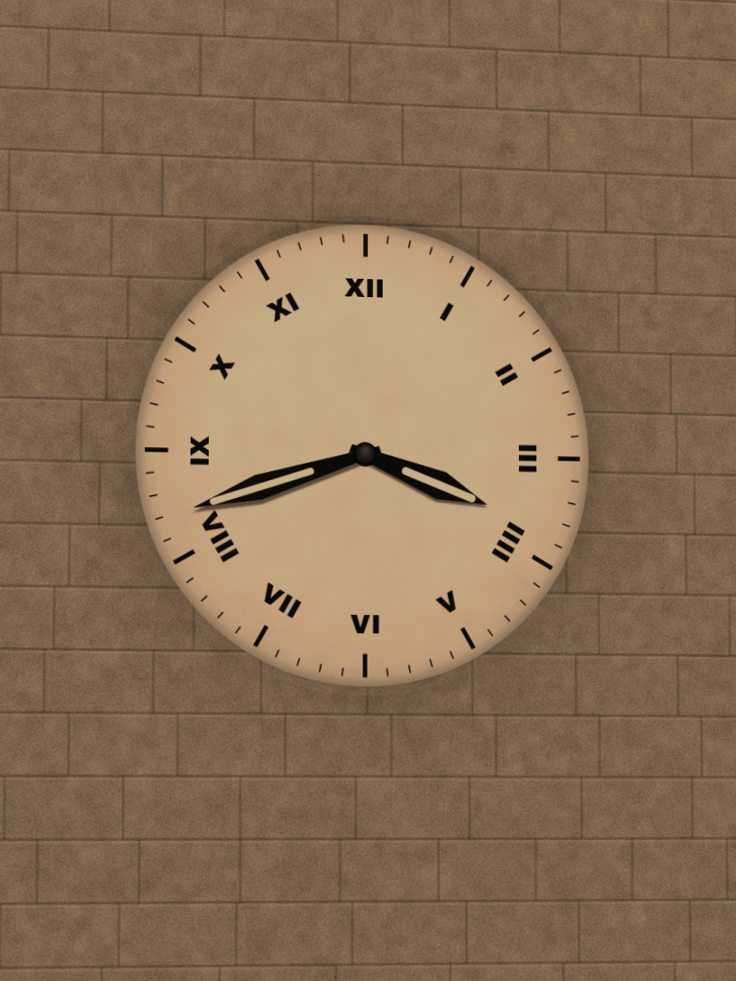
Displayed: 3h42
